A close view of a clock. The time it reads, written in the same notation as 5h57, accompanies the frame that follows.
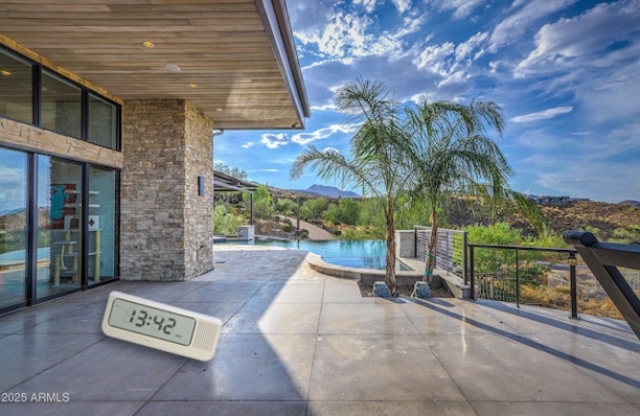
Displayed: 13h42
